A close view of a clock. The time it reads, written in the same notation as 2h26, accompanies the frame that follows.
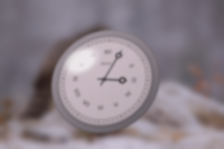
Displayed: 3h04
